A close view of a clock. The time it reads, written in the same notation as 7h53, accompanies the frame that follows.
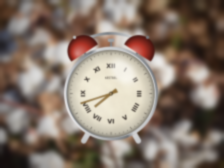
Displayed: 7h42
